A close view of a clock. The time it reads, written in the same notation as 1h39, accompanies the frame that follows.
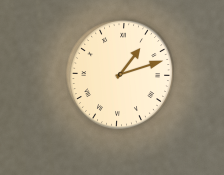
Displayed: 1h12
